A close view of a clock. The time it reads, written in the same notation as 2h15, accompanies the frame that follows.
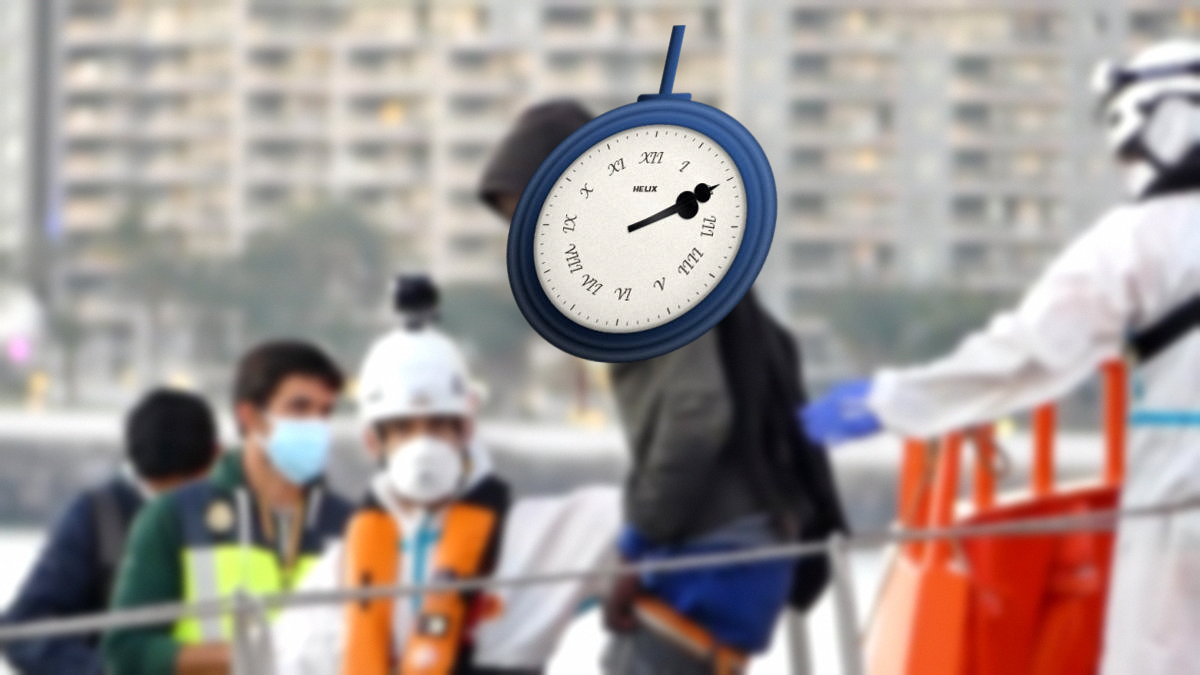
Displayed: 2h10
